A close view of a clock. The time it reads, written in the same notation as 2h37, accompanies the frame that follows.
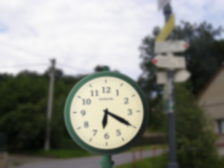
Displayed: 6h20
